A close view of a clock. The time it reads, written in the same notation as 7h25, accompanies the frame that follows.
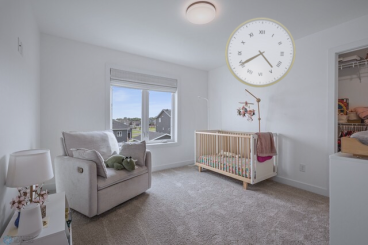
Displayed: 4h40
